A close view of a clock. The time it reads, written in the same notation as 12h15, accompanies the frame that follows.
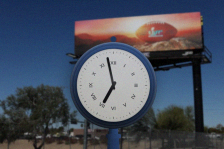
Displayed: 6h58
